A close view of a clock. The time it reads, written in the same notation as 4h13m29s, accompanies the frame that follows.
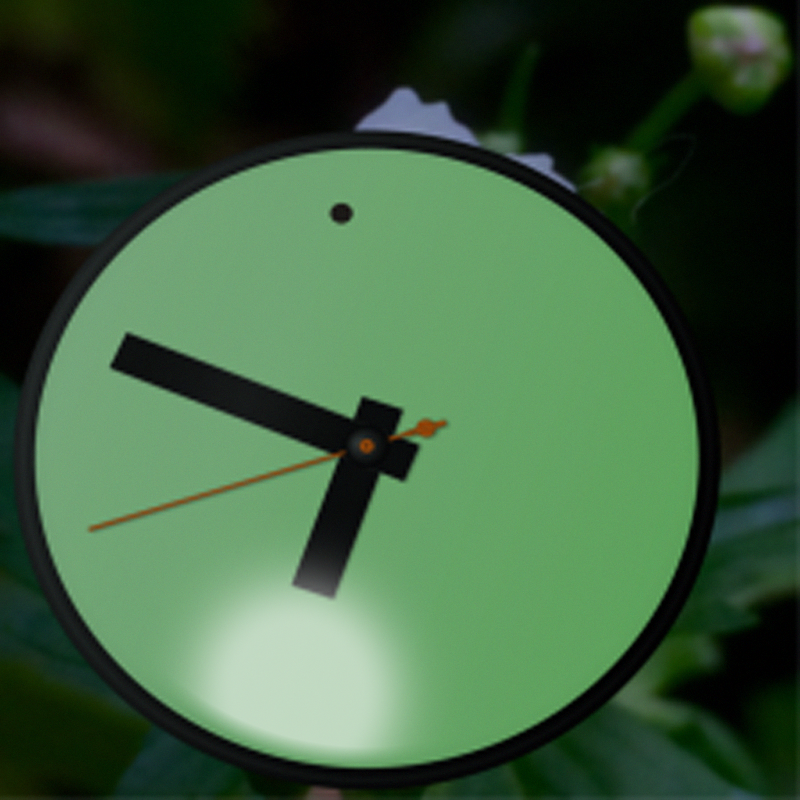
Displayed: 6h49m43s
